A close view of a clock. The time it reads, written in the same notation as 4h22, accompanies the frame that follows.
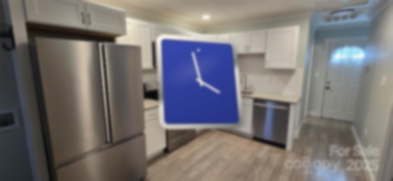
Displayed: 3h58
